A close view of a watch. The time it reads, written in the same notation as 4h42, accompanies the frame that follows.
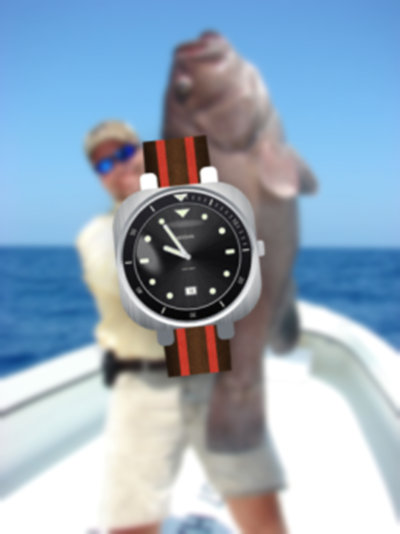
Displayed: 9h55
